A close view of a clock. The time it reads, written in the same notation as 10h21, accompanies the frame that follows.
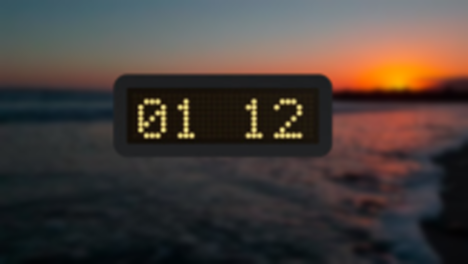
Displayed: 1h12
